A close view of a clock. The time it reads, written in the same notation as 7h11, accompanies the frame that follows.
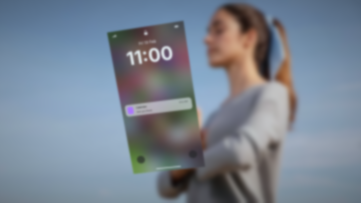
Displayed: 11h00
